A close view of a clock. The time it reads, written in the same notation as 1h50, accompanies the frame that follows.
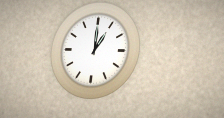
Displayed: 1h00
